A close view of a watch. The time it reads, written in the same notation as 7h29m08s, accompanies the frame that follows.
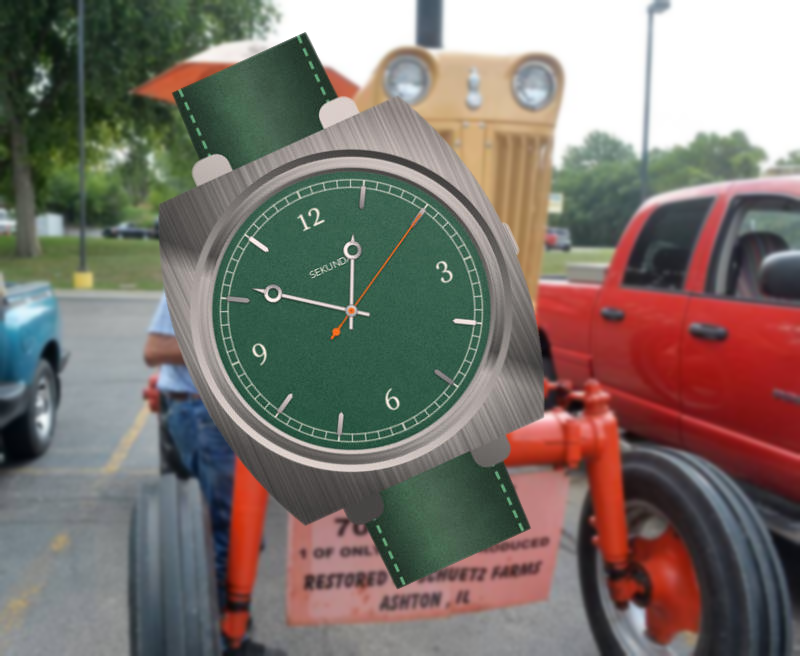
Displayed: 12h51m10s
